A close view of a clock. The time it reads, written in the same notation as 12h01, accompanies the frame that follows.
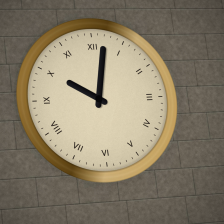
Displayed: 10h02
